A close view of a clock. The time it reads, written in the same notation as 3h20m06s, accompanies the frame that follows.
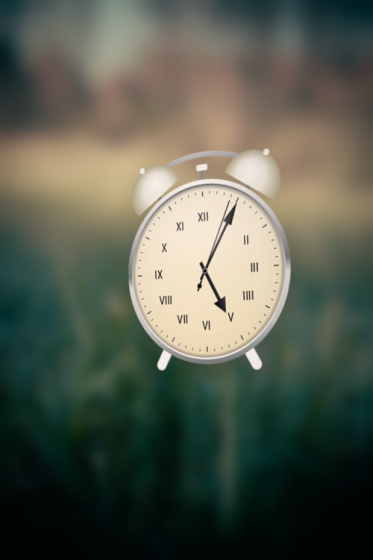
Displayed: 5h05m04s
